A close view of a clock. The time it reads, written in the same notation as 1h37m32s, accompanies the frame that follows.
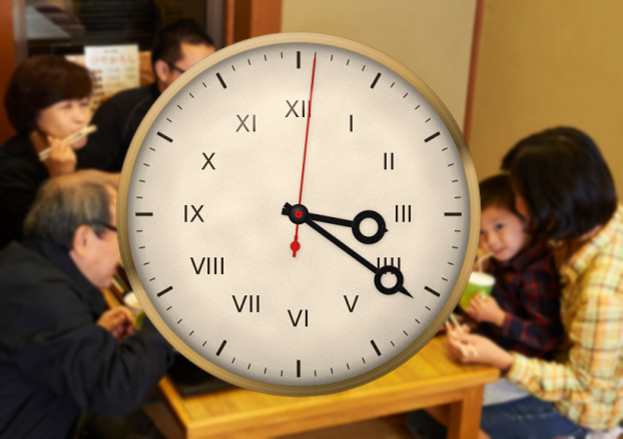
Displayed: 3h21m01s
